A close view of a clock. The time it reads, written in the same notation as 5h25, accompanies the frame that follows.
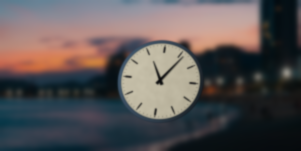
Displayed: 11h06
